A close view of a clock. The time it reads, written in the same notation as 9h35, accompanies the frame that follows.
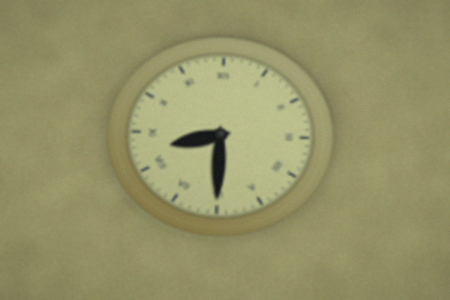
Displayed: 8h30
